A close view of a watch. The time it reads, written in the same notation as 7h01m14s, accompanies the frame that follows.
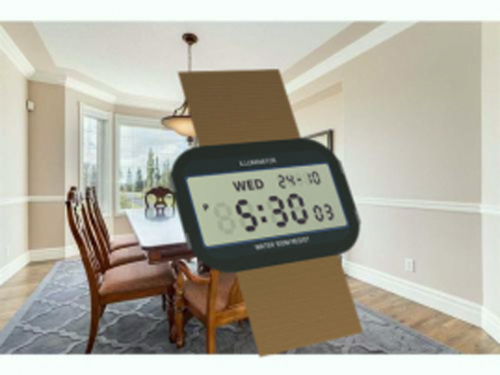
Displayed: 5h30m03s
